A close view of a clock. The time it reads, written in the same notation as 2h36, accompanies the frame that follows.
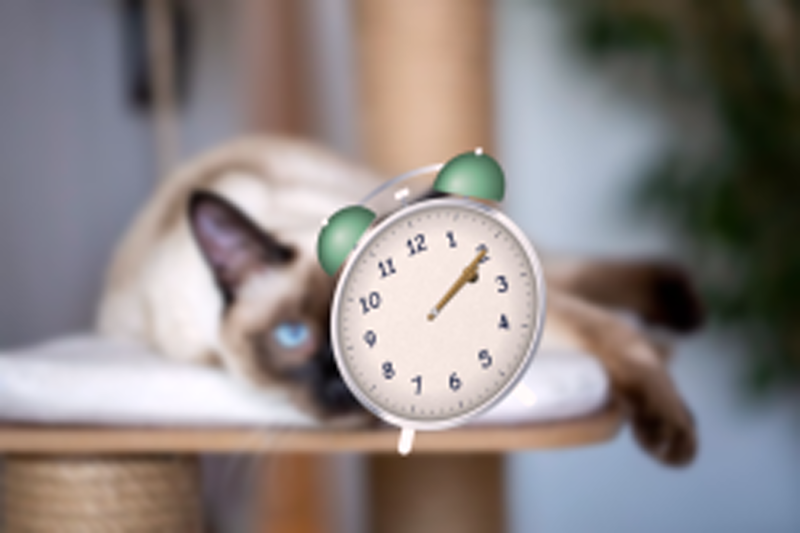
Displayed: 2h10
